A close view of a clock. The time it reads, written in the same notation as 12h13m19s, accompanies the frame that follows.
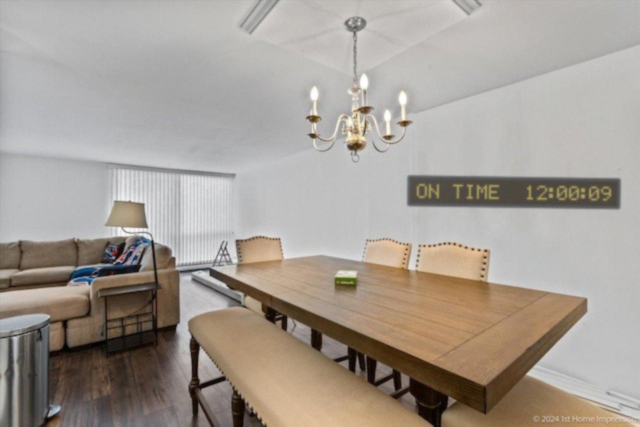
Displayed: 12h00m09s
